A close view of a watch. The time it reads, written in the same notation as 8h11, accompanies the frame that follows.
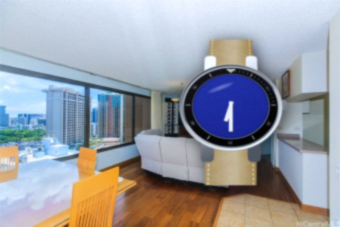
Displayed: 6h30
